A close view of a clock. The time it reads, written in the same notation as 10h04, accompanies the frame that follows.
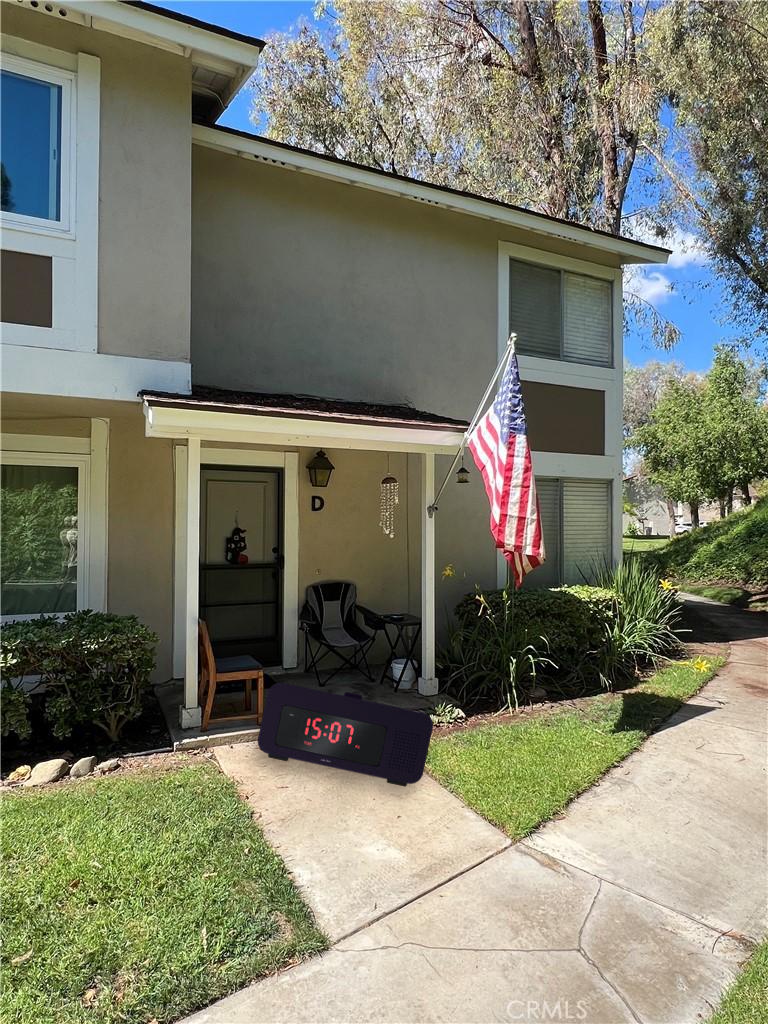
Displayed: 15h07
